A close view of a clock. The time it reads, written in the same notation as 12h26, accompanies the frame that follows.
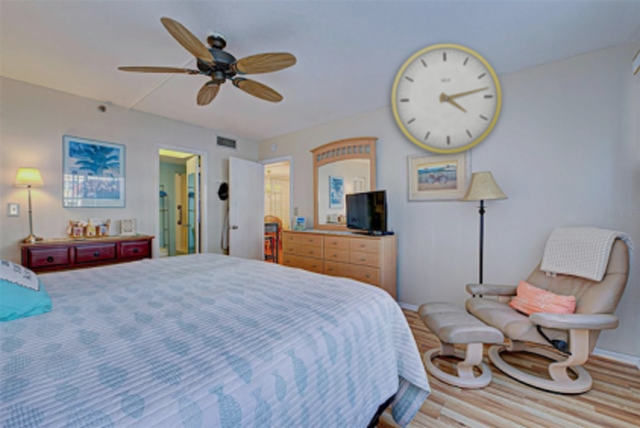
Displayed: 4h13
